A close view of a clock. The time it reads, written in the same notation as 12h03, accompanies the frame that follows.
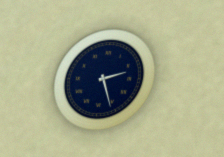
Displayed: 2h26
